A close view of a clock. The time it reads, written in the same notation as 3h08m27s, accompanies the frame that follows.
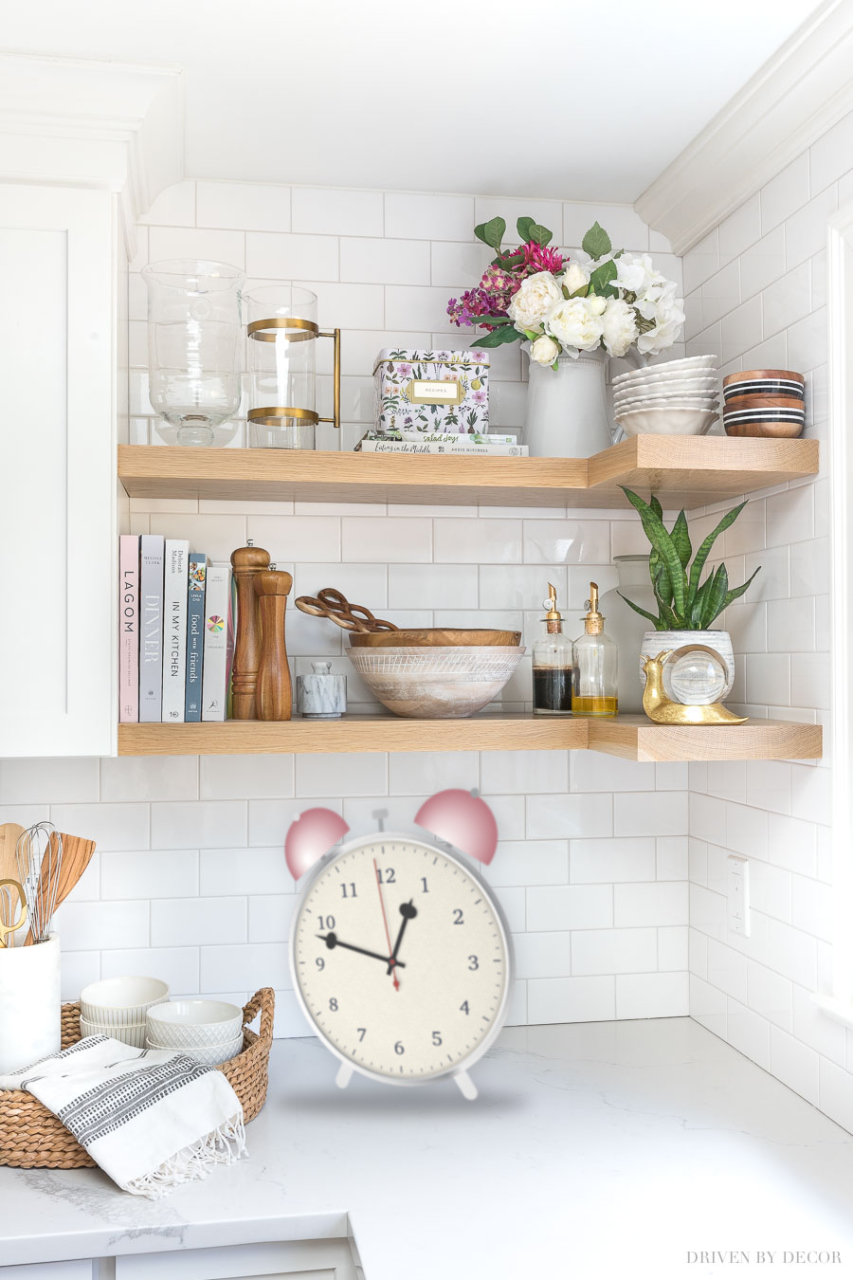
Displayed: 12h47m59s
